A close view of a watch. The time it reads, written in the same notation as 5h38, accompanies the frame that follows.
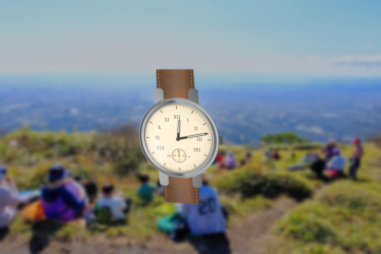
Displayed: 12h13
